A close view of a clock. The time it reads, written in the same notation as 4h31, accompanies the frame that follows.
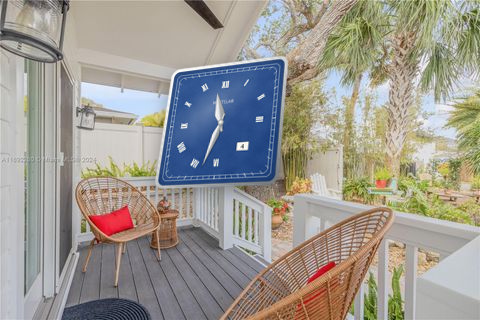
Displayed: 11h33
